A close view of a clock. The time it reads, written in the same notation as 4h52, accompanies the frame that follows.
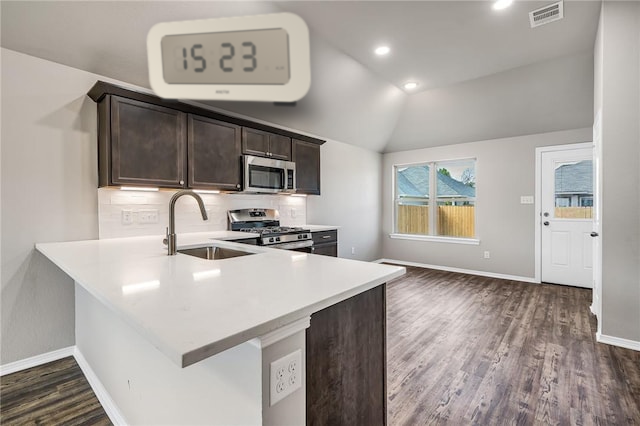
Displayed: 15h23
